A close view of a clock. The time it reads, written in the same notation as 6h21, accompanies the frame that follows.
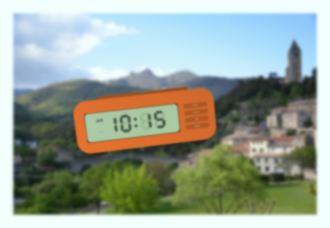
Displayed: 10h15
